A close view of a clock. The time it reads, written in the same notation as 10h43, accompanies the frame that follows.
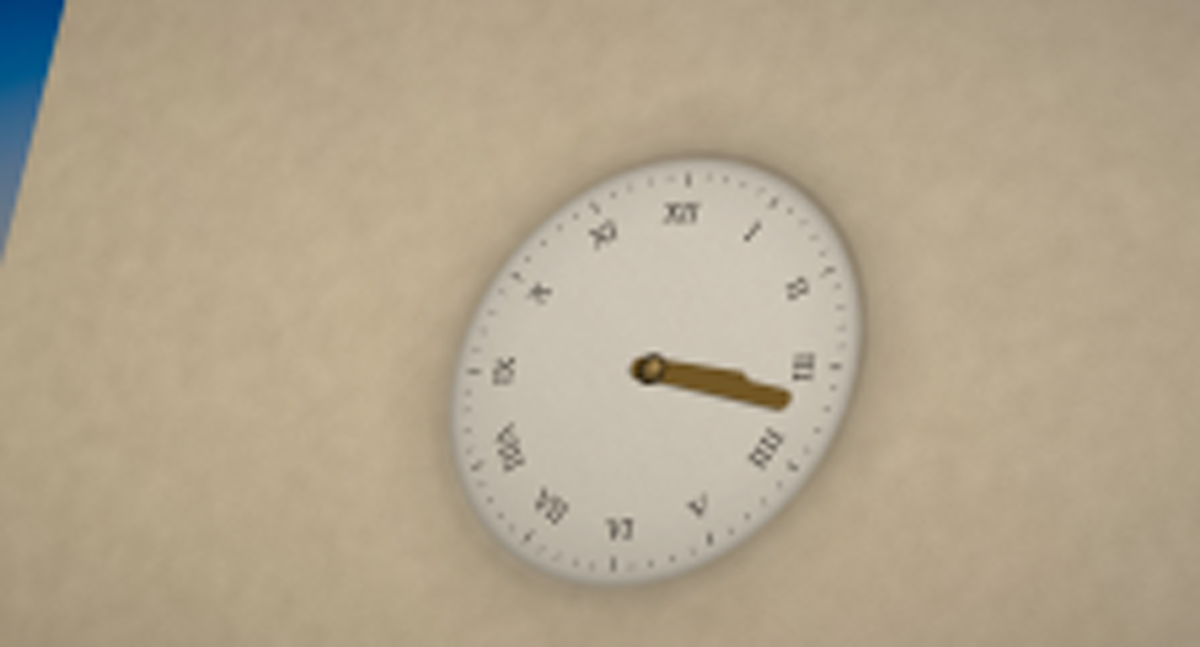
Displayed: 3h17
